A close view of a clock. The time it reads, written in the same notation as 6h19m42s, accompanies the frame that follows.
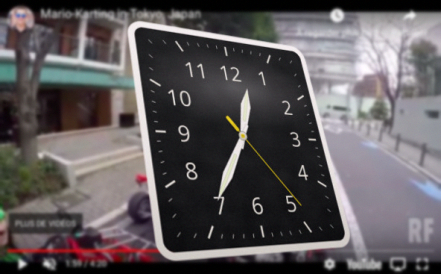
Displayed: 12h35m24s
